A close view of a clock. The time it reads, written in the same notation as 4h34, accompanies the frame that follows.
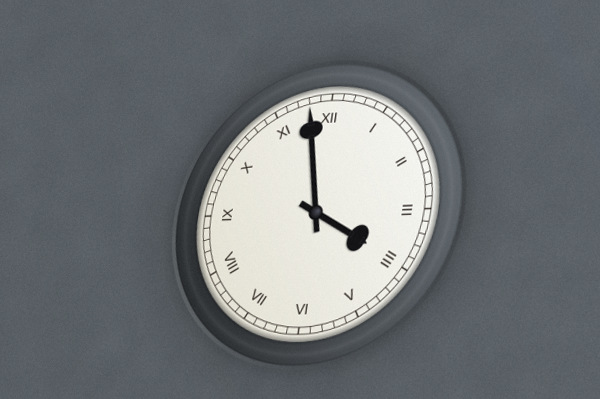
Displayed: 3h58
